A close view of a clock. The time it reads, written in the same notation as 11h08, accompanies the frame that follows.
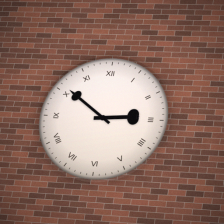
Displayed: 2h51
